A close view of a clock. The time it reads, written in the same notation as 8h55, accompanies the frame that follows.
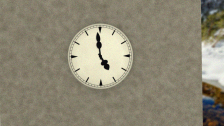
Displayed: 4h59
